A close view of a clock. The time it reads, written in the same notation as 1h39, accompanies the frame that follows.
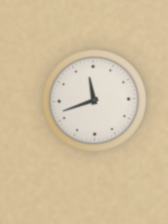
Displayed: 11h42
